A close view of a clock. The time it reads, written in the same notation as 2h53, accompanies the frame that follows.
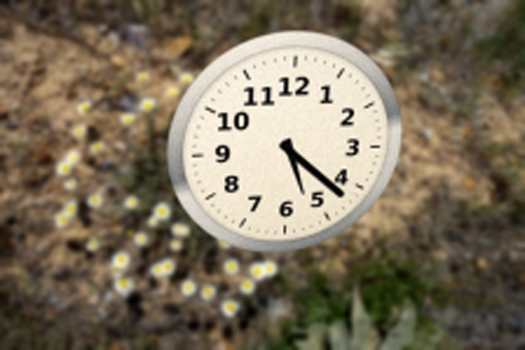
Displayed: 5h22
